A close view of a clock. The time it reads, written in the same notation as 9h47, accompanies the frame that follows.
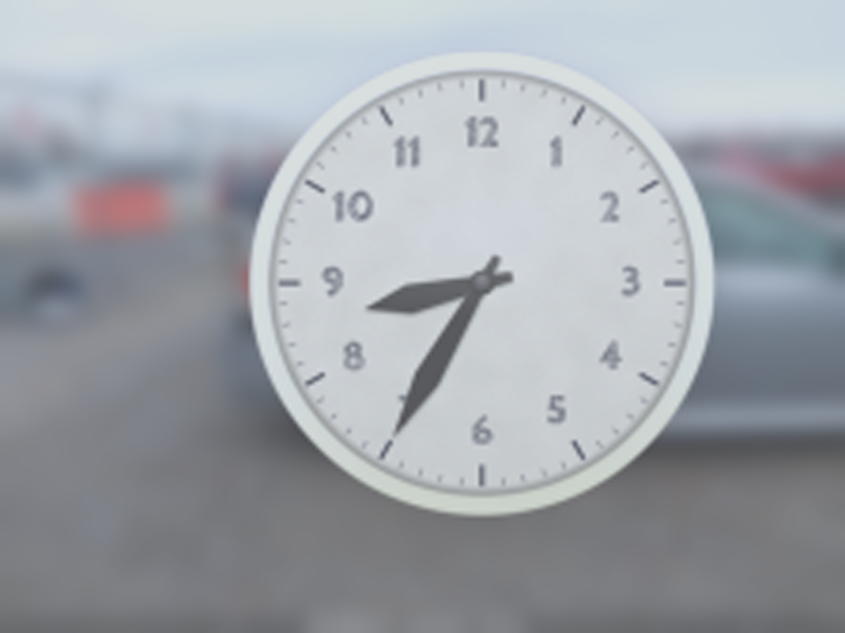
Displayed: 8h35
